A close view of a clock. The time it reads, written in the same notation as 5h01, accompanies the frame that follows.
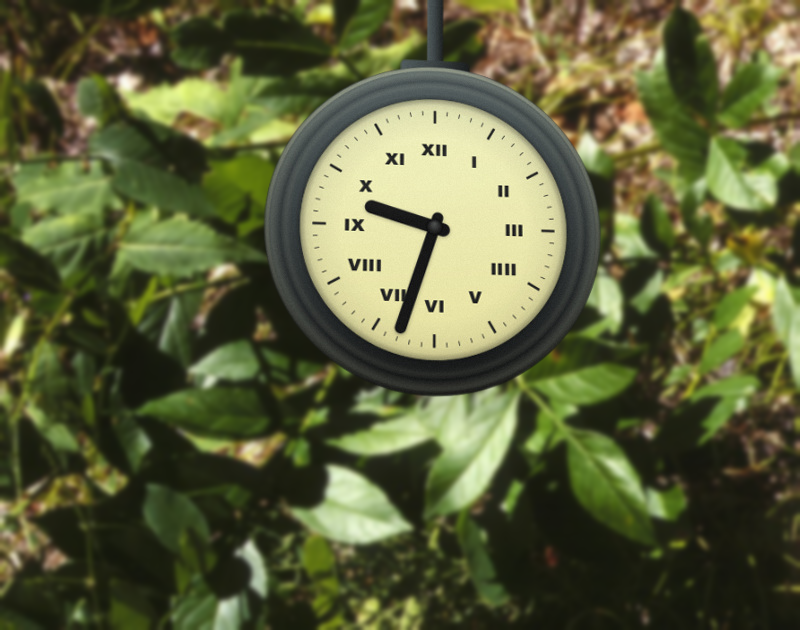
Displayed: 9h33
